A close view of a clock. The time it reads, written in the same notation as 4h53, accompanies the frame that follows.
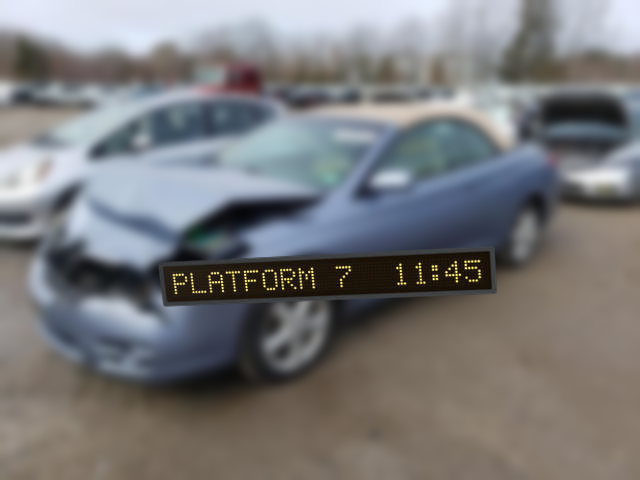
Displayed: 11h45
